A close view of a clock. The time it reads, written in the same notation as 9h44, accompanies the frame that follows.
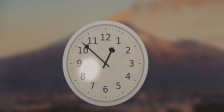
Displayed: 12h52
